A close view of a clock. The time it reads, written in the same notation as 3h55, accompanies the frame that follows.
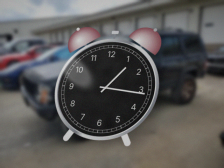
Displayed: 1h16
